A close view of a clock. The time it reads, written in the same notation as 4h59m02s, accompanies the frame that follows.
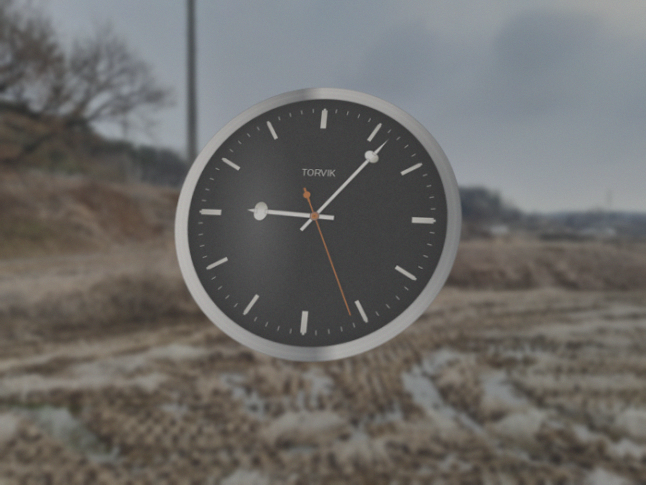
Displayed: 9h06m26s
